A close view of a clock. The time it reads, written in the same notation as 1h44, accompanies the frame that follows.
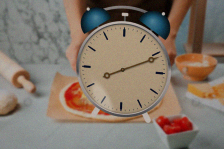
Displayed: 8h11
